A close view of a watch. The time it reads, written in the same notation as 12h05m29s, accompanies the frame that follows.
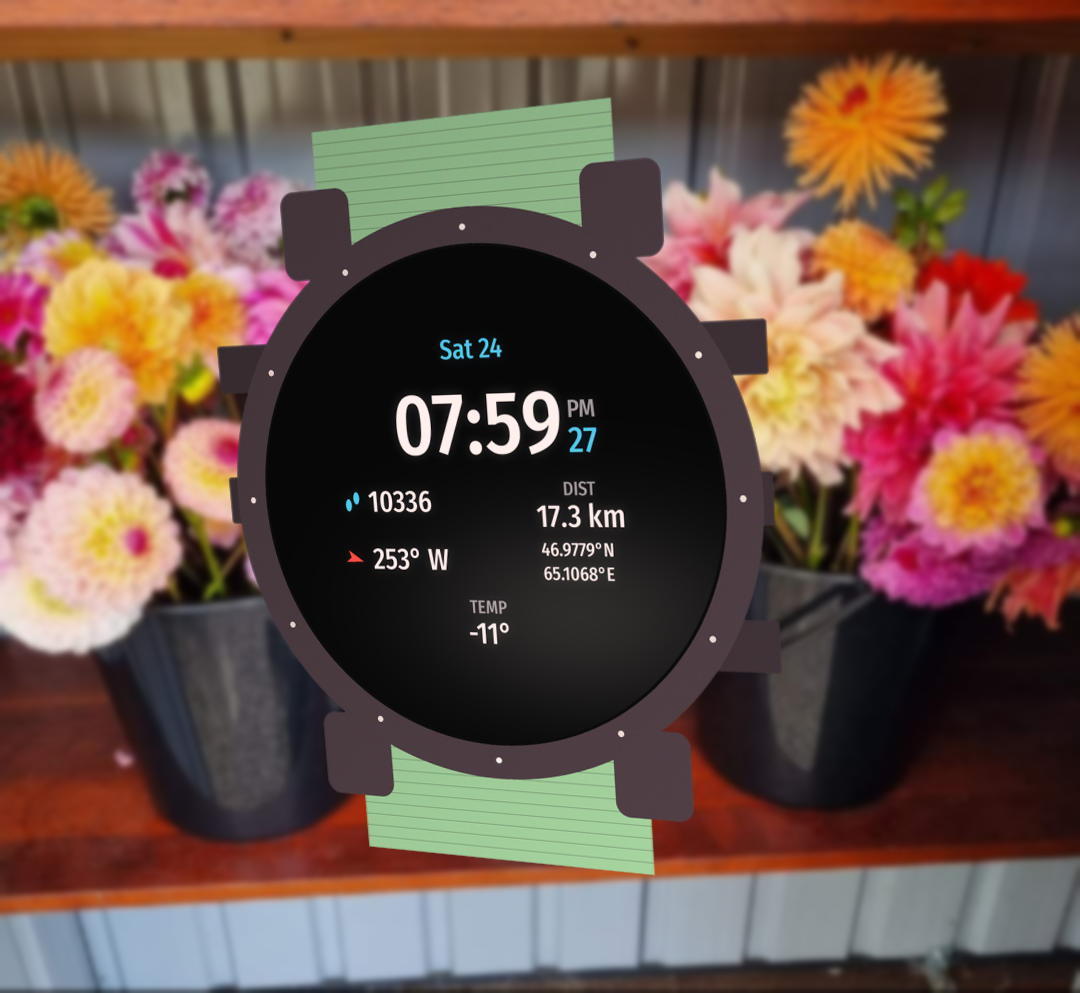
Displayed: 7h59m27s
